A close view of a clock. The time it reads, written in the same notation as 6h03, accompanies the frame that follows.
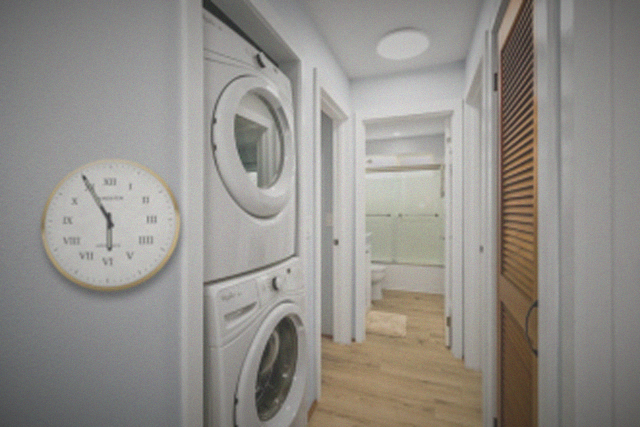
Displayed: 5h55
